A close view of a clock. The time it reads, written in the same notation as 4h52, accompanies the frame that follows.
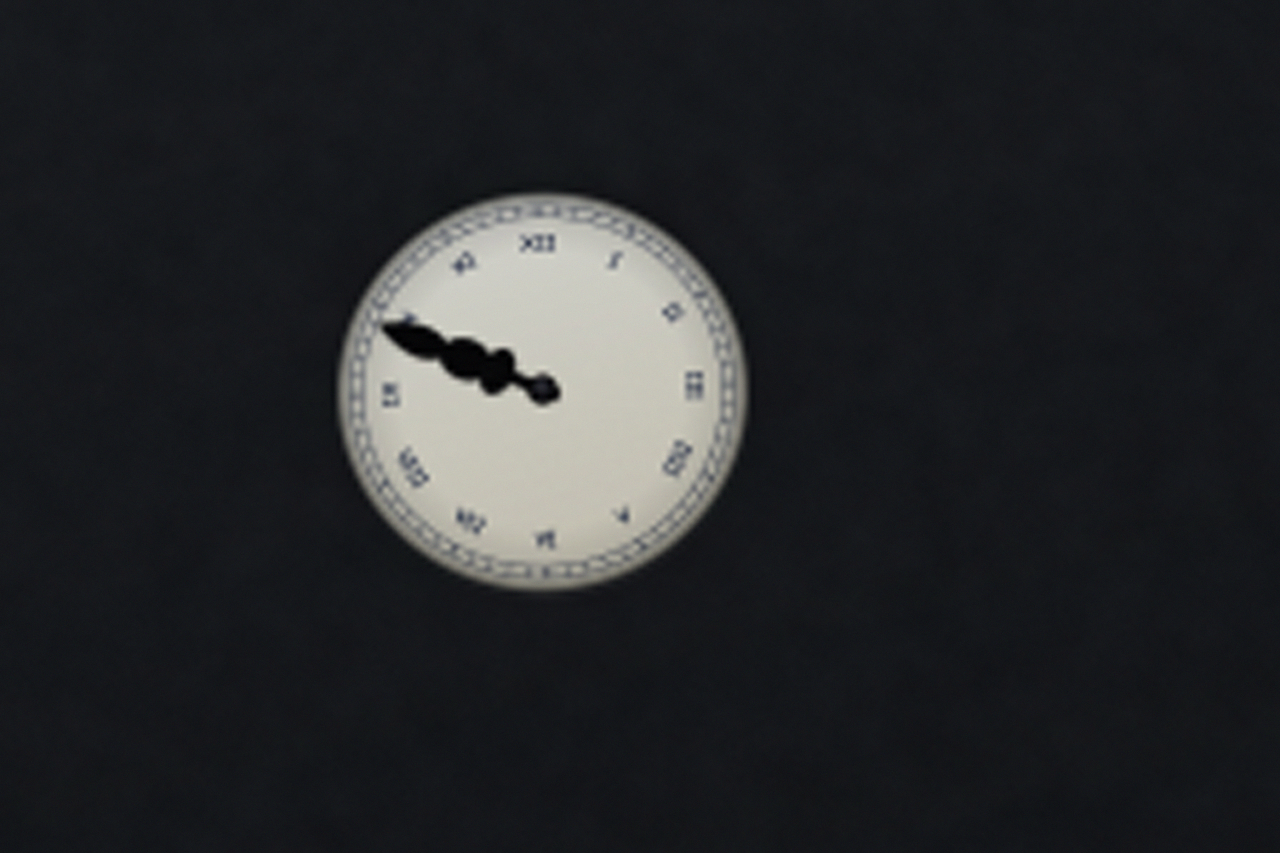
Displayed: 9h49
